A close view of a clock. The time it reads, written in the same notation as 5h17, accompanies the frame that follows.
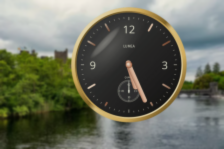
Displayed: 5h26
